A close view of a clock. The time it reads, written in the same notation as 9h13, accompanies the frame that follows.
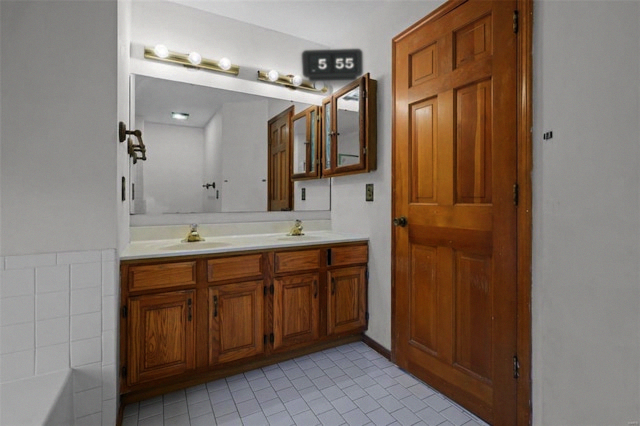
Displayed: 5h55
